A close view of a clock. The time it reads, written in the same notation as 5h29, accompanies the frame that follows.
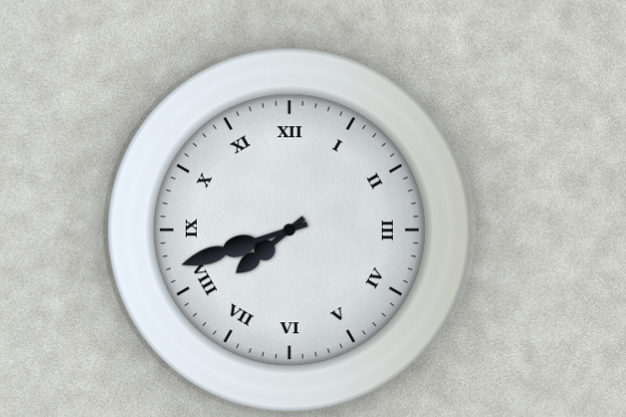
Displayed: 7h42
